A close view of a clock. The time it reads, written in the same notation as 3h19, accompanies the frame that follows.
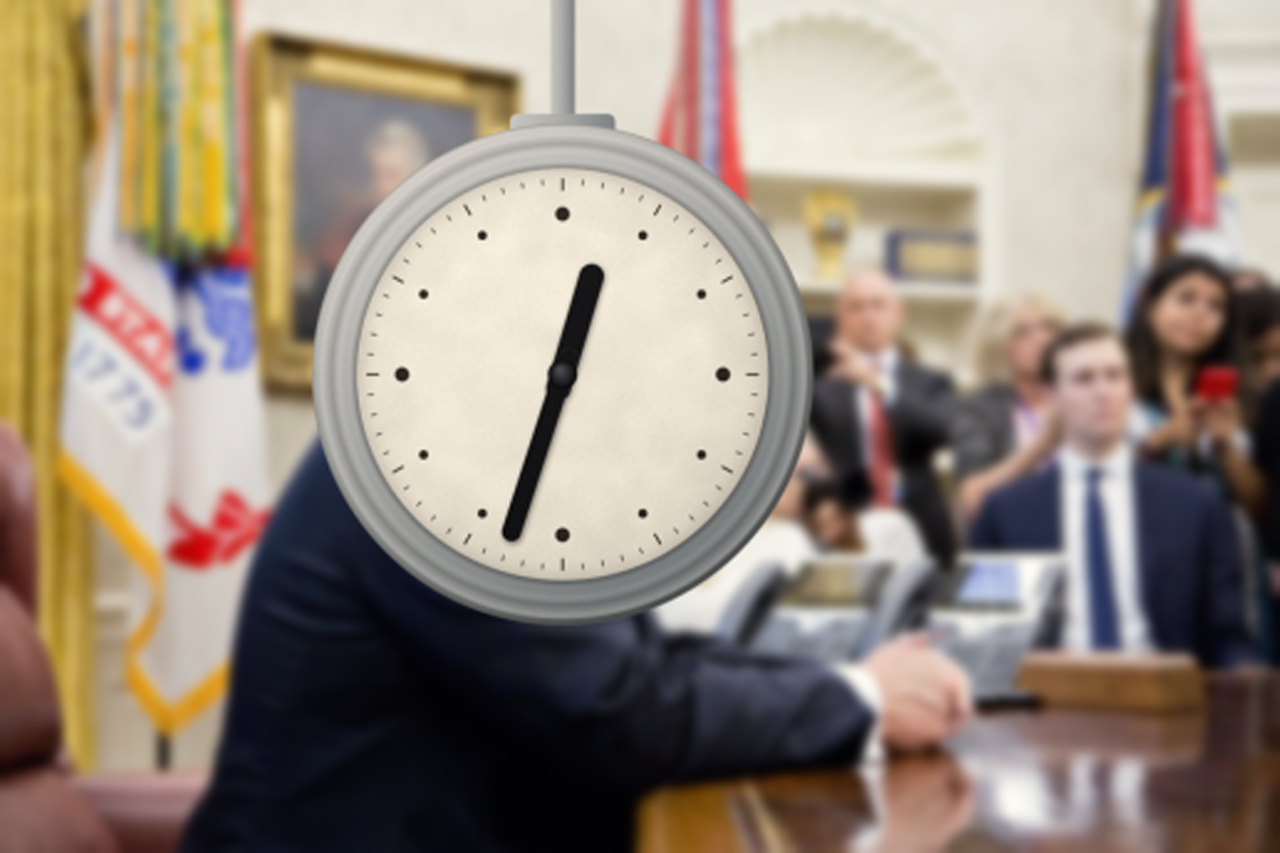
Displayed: 12h33
